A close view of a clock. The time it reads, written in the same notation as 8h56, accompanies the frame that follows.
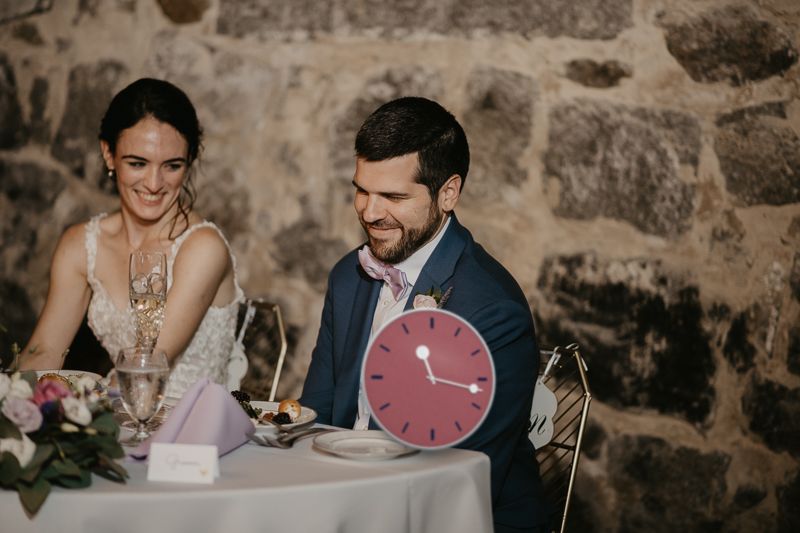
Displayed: 11h17
